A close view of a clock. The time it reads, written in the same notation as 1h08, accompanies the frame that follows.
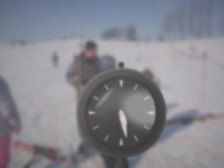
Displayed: 5h28
